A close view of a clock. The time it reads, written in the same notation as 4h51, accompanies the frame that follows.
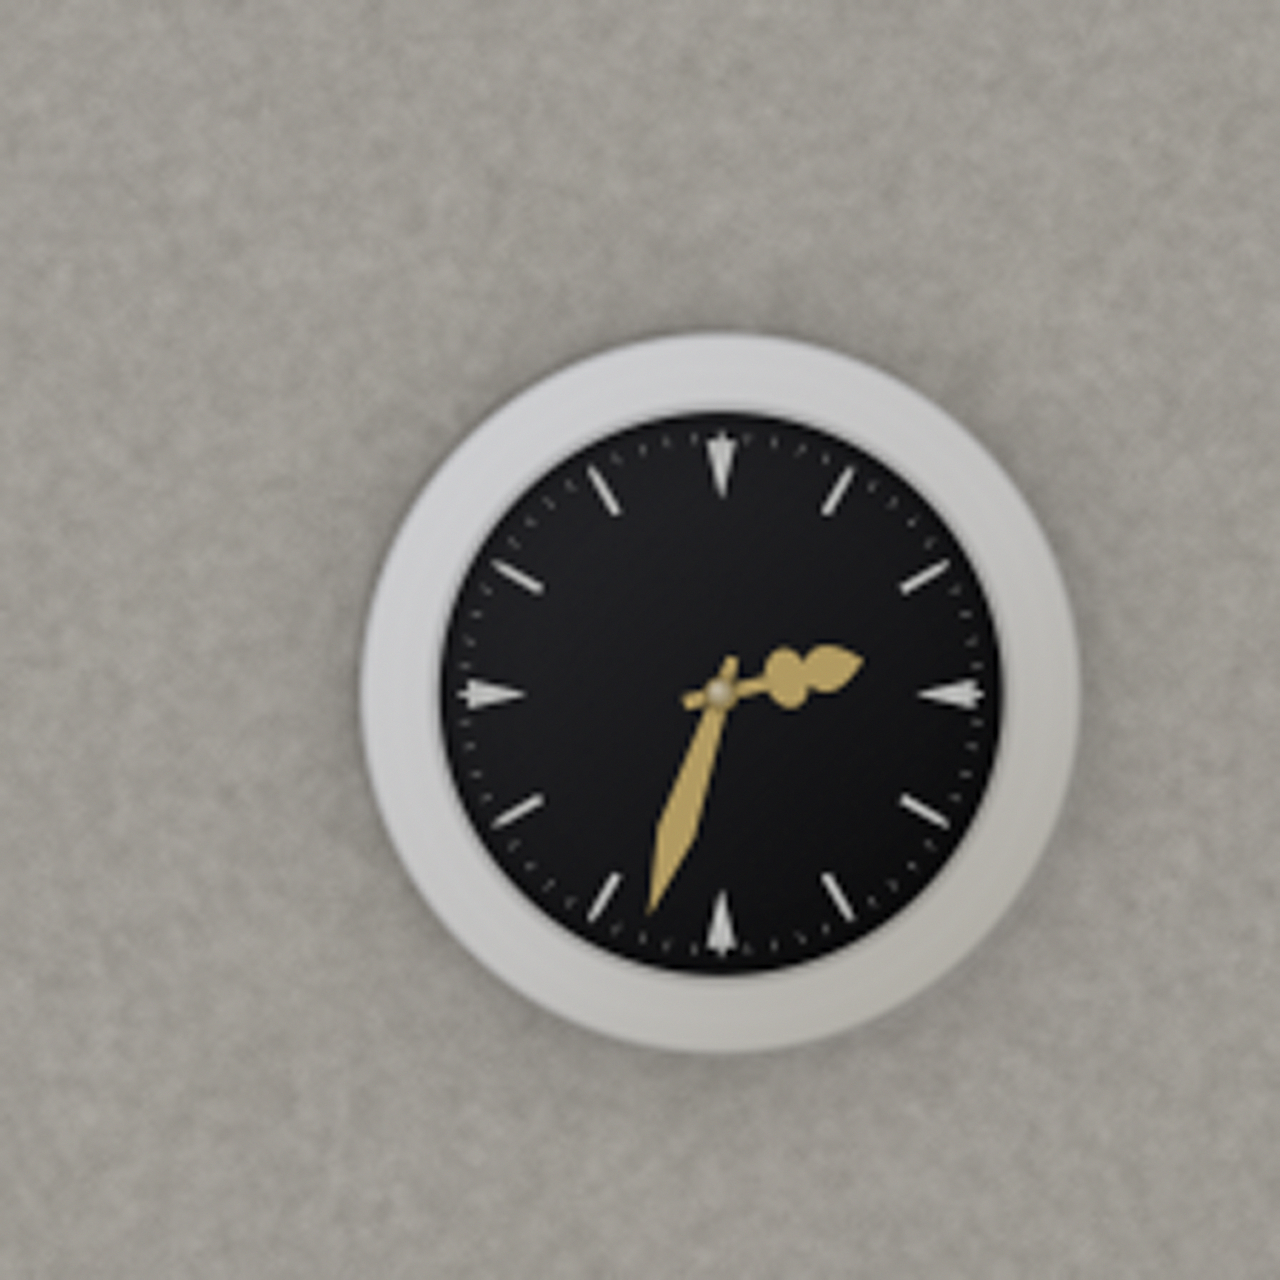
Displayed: 2h33
